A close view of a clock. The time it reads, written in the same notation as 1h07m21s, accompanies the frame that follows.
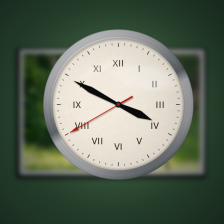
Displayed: 3h49m40s
